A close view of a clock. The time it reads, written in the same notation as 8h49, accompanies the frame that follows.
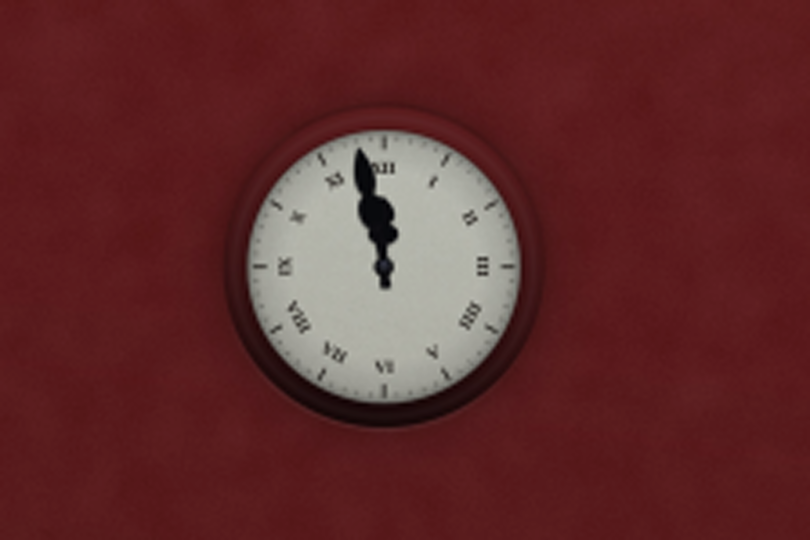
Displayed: 11h58
